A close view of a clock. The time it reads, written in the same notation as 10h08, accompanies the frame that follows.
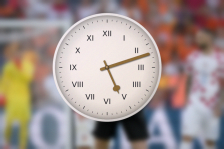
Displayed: 5h12
